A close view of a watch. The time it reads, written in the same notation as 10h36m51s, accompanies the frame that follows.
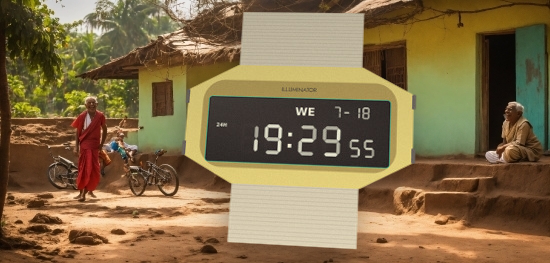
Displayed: 19h29m55s
